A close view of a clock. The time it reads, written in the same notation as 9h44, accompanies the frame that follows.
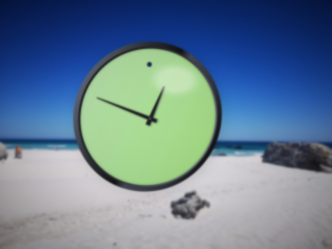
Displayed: 12h49
